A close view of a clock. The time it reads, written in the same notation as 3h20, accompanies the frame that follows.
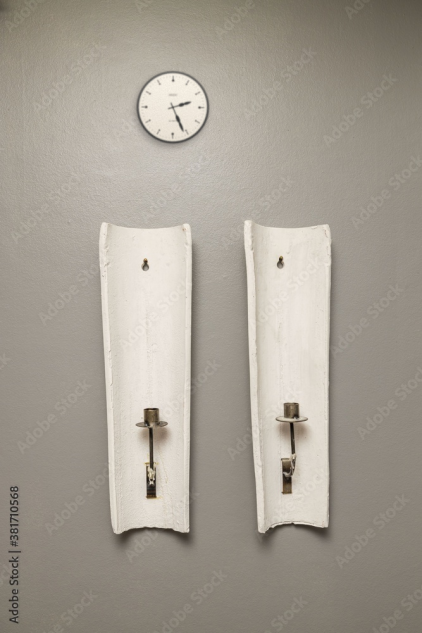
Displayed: 2h26
